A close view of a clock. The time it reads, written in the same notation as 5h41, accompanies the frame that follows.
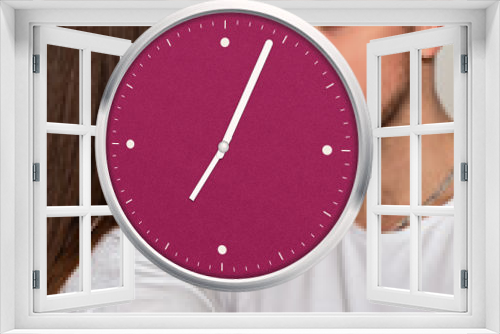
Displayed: 7h04
